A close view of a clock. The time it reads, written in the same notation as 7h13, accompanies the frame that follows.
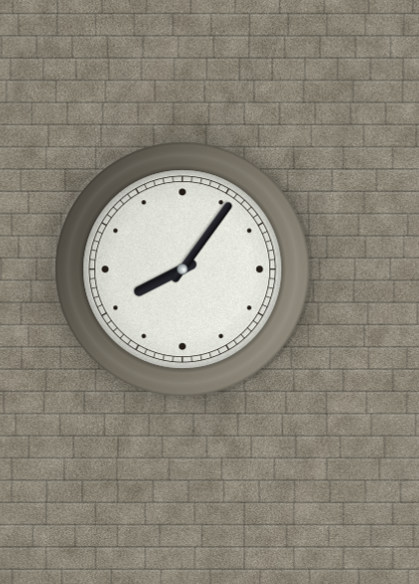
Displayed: 8h06
